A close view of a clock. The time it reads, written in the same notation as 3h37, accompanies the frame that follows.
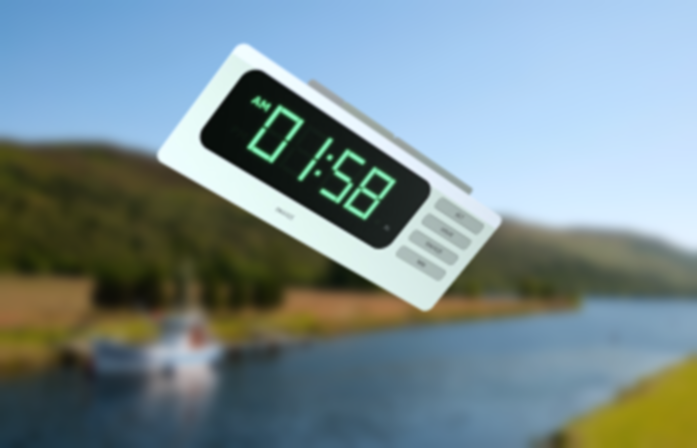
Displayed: 1h58
